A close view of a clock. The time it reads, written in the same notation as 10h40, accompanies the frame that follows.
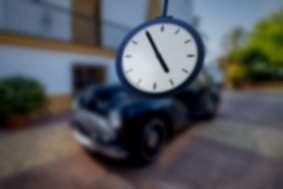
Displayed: 4h55
